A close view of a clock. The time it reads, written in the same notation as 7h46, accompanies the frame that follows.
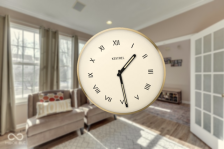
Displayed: 1h29
